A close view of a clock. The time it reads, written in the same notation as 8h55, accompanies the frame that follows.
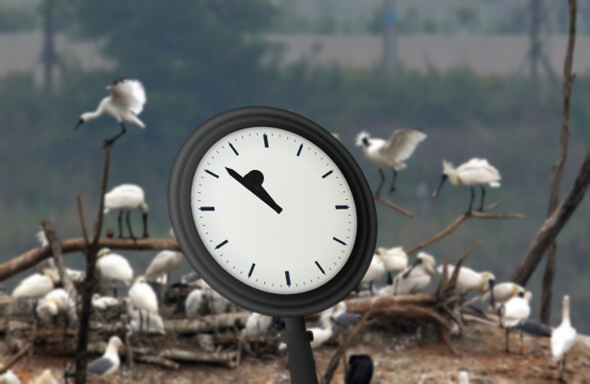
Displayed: 10h52
